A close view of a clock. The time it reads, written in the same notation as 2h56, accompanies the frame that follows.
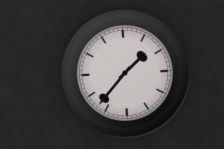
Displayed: 1h37
